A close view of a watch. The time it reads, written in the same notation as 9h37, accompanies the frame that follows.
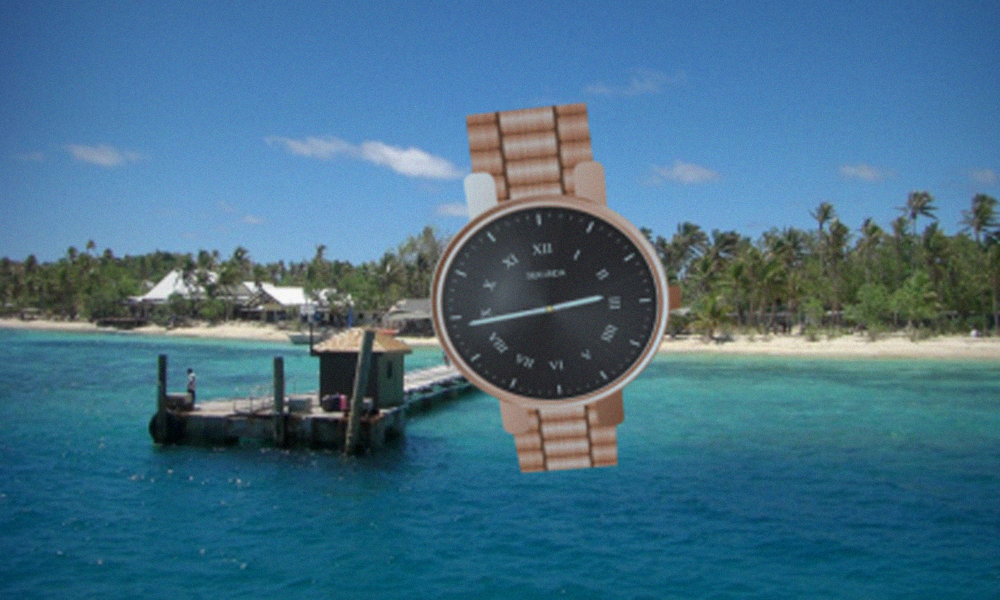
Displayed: 2h44
